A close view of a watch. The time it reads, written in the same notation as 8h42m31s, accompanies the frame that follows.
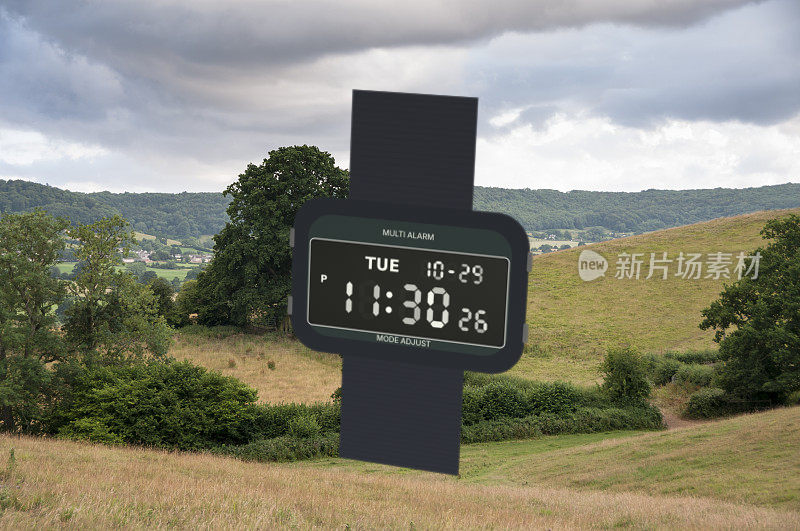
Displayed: 11h30m26s
